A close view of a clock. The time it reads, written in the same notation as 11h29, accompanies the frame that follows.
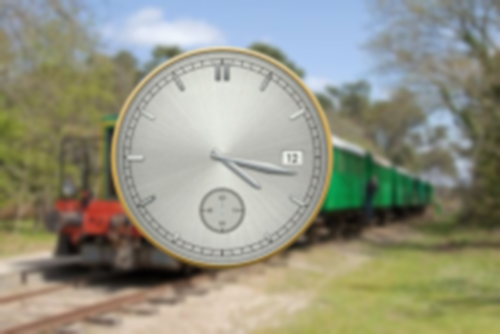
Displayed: 4h17
